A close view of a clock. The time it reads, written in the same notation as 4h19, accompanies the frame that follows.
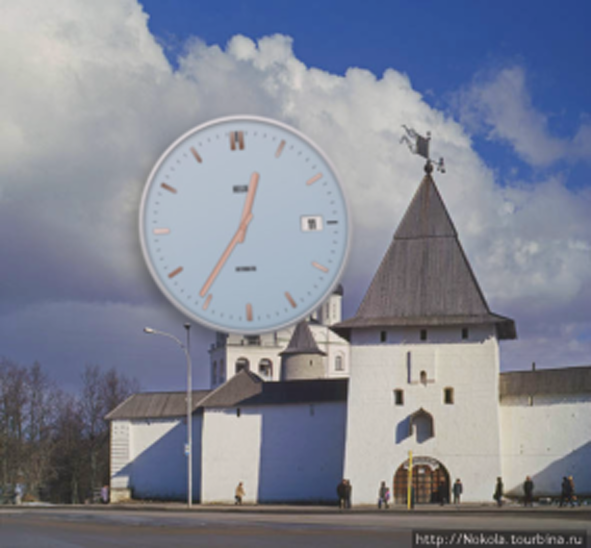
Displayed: 12h36
